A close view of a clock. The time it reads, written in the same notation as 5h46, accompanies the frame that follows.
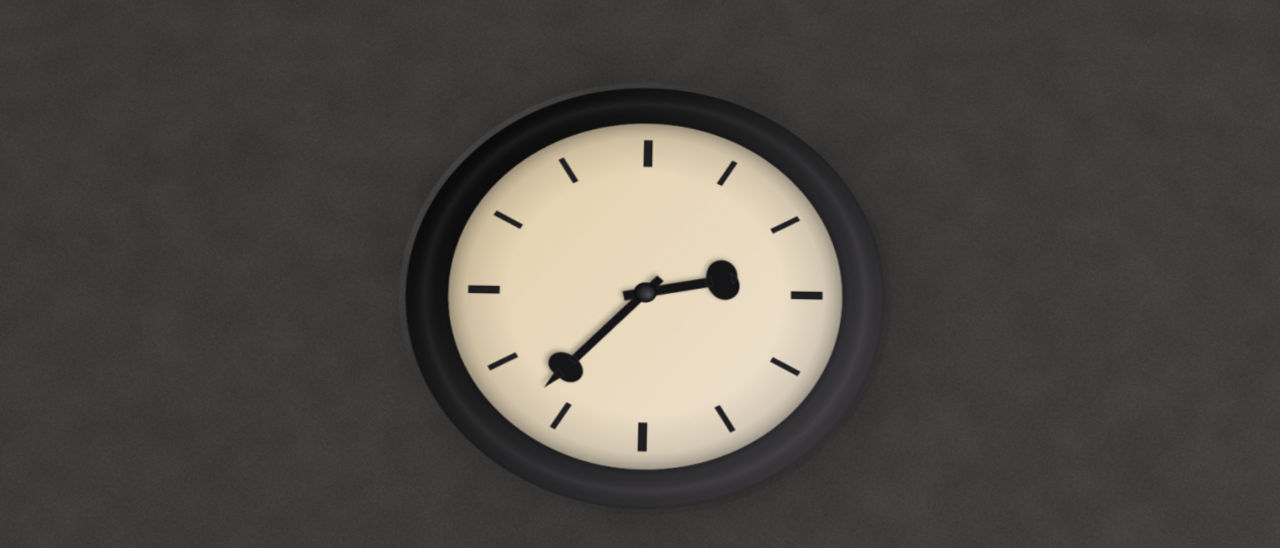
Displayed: 2h37
